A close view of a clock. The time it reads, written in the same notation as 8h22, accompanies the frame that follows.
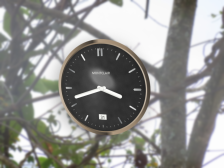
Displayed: 3h42
